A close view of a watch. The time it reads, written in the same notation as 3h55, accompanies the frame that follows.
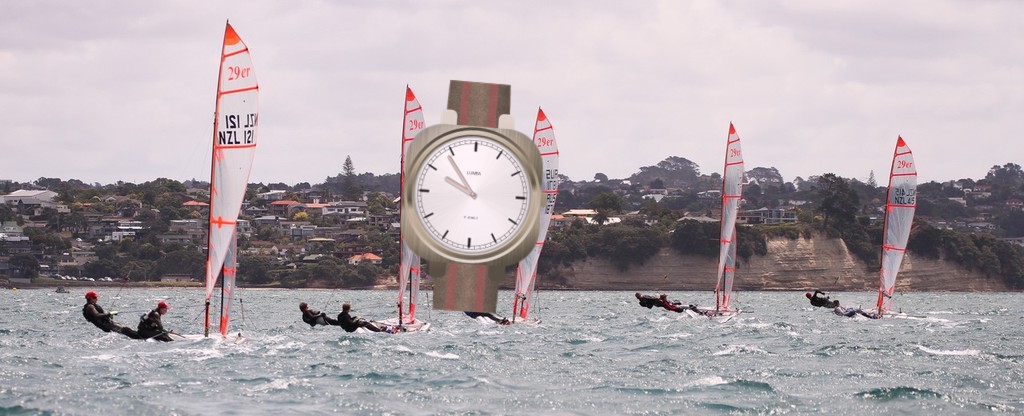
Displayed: 9h54
